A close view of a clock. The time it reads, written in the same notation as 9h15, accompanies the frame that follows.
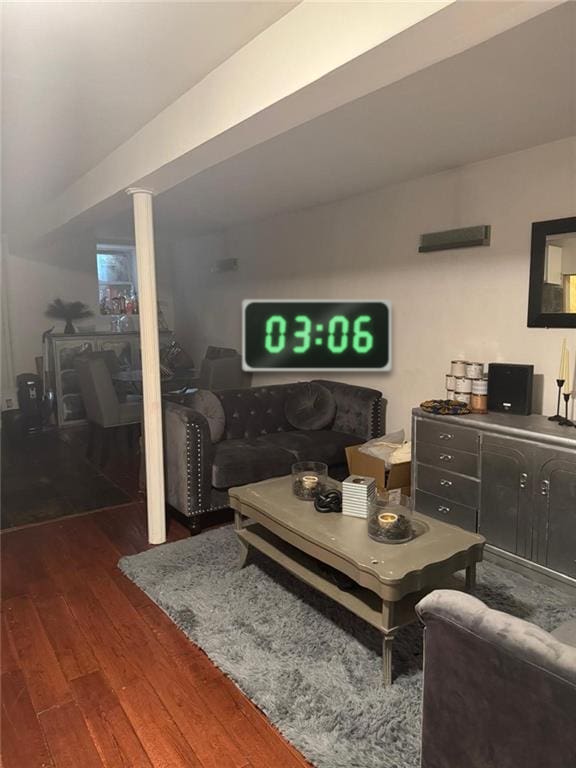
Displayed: 3h06
